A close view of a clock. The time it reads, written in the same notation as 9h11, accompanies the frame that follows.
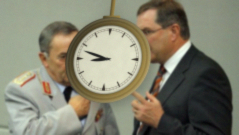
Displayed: 8h48
